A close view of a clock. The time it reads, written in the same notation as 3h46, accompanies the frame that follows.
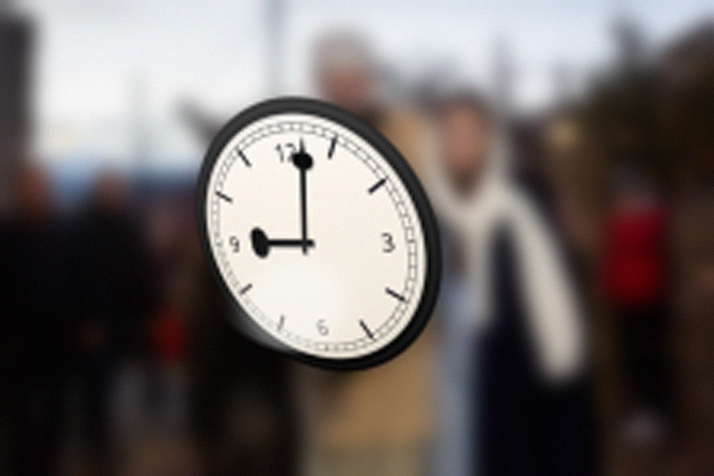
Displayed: 9h02
